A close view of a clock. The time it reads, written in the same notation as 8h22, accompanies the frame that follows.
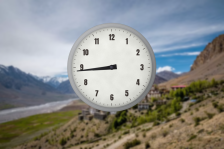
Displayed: 8h44
